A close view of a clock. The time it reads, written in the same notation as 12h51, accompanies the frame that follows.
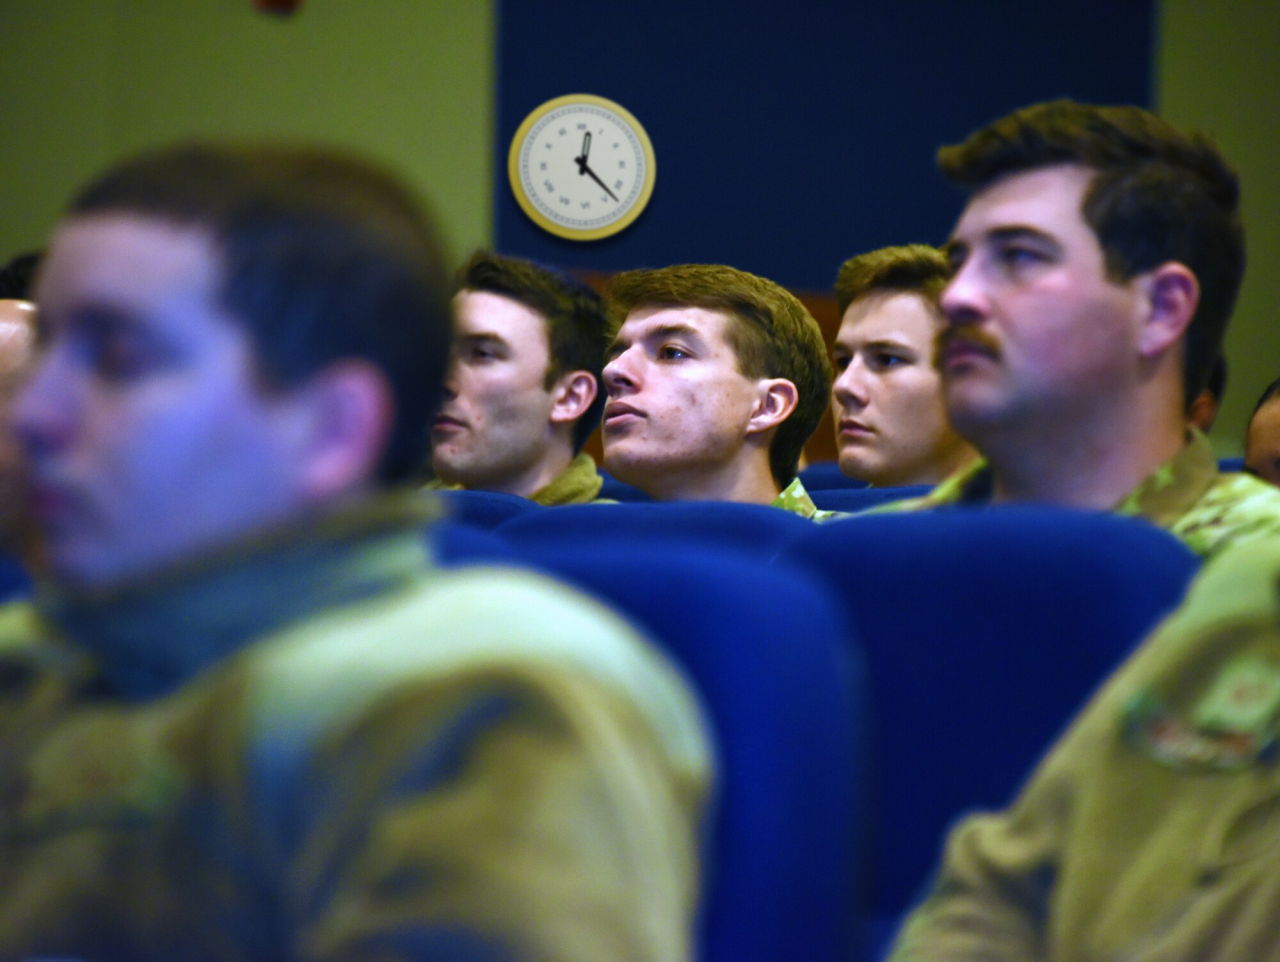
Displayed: 12h23
